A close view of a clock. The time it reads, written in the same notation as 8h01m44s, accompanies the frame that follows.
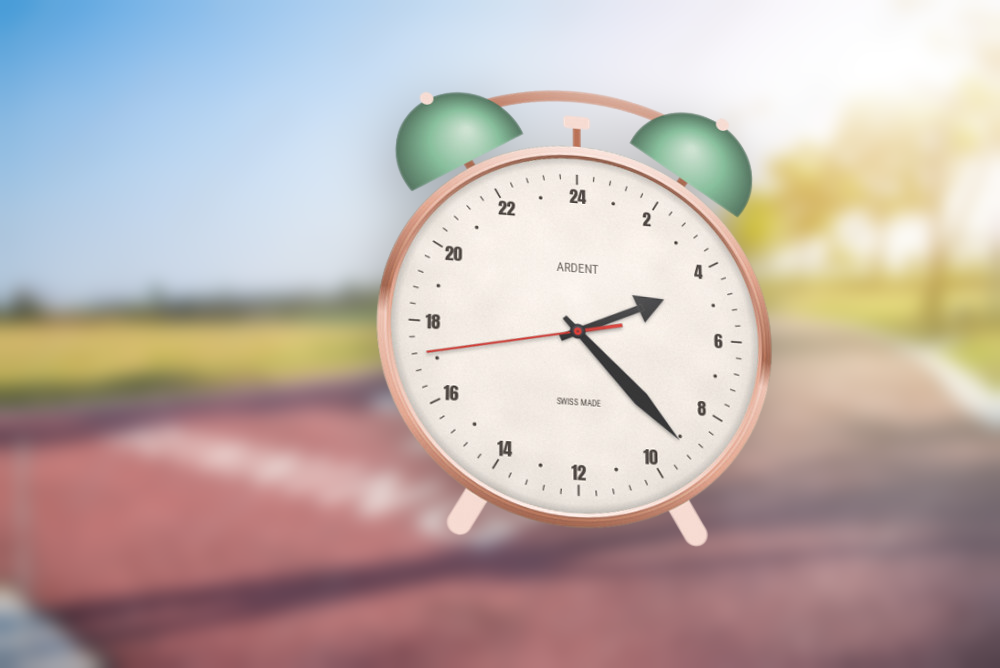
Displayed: 4h22m43s
